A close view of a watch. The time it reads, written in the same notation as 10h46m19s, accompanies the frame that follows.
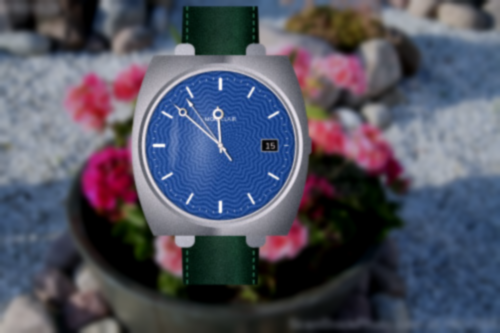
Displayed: 11h51m54s
